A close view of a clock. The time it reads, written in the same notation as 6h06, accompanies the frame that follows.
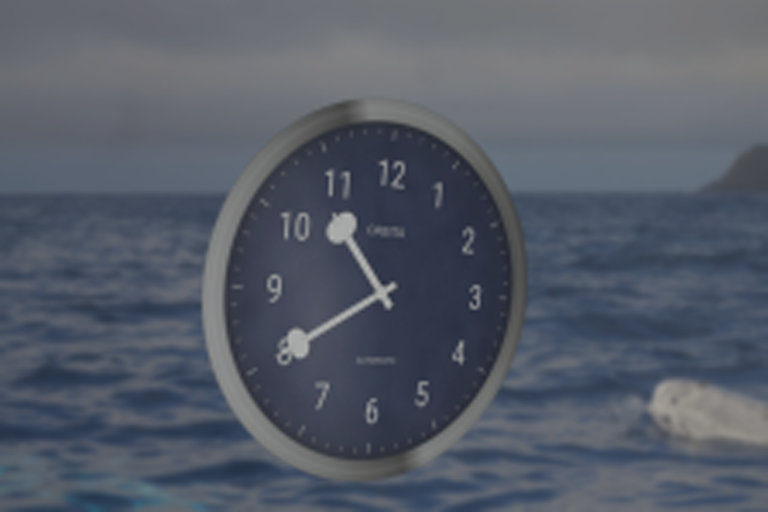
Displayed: 10h40
